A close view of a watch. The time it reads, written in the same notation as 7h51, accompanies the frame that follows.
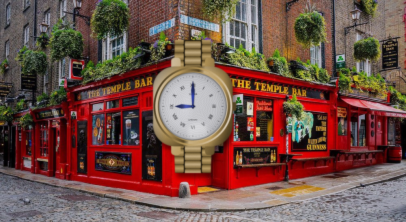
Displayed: 9h00
